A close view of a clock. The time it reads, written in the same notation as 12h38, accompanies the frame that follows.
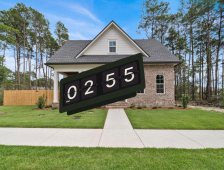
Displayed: 2h55
